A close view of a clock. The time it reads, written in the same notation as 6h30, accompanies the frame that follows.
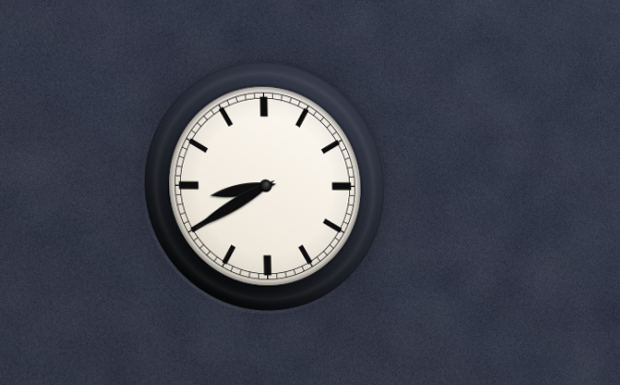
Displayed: 8h40
